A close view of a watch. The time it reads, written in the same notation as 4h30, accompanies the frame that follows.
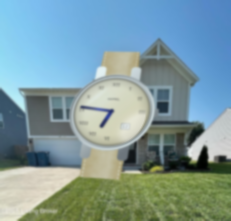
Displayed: 6h46
